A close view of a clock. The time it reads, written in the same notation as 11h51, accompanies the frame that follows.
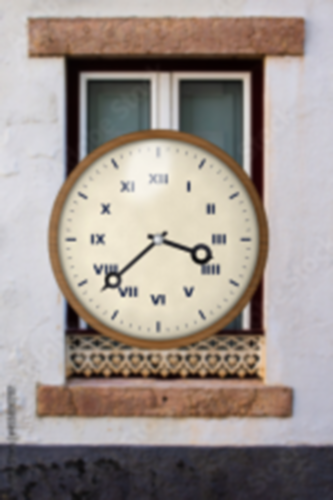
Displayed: 3h38
